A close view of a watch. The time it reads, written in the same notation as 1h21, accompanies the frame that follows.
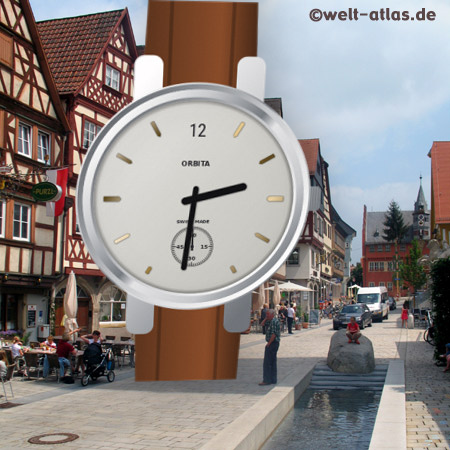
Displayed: 2h31
